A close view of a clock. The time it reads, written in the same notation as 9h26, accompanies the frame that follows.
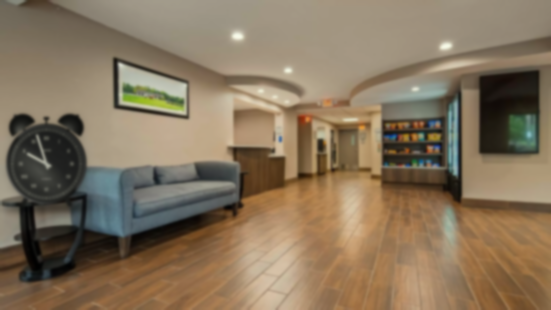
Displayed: 9h57
